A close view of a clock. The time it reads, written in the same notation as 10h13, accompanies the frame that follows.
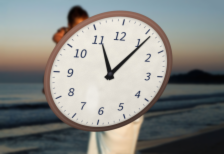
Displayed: 11h06
